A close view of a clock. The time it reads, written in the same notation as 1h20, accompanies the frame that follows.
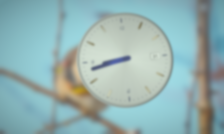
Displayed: 8h43
